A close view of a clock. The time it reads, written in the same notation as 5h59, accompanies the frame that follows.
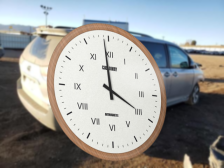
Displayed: 3h59
